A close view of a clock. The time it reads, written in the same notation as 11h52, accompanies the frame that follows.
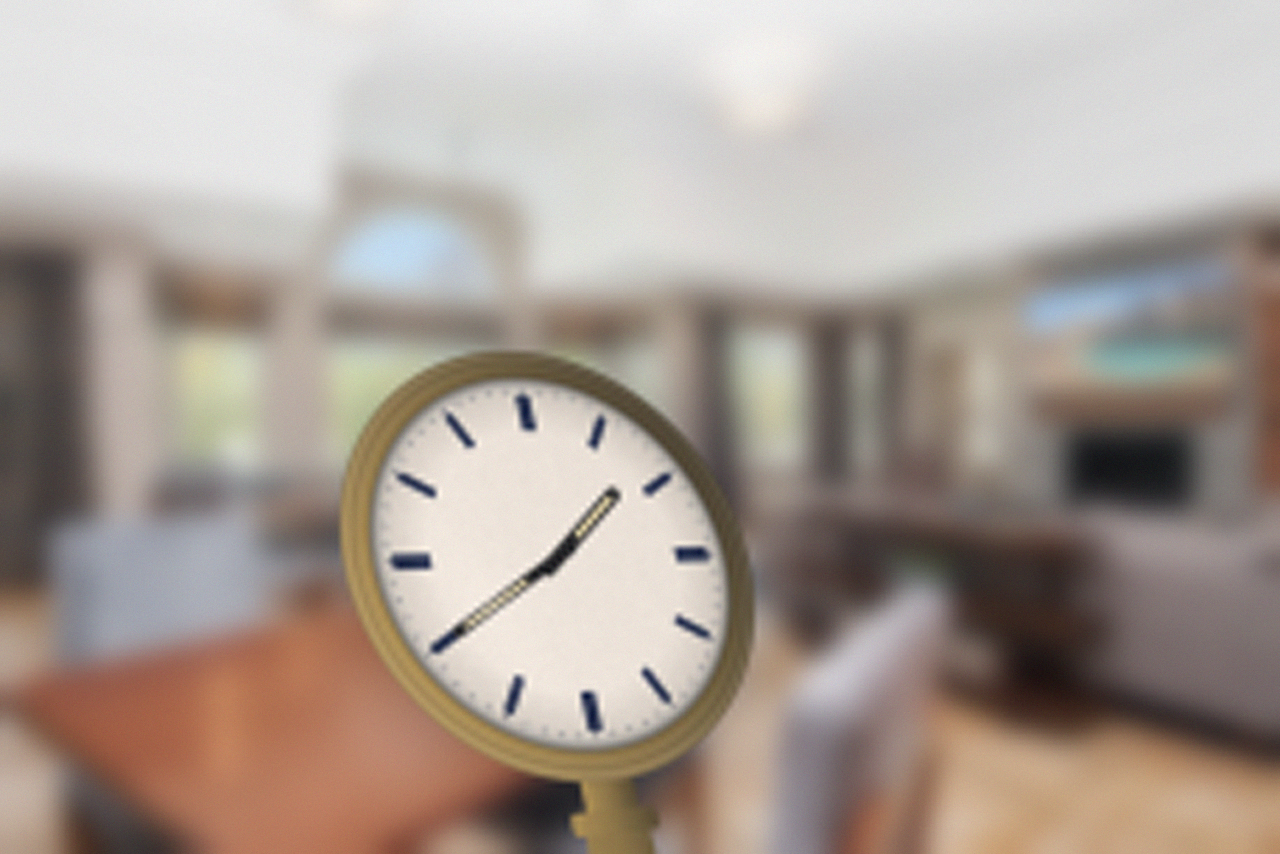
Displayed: 1h40
